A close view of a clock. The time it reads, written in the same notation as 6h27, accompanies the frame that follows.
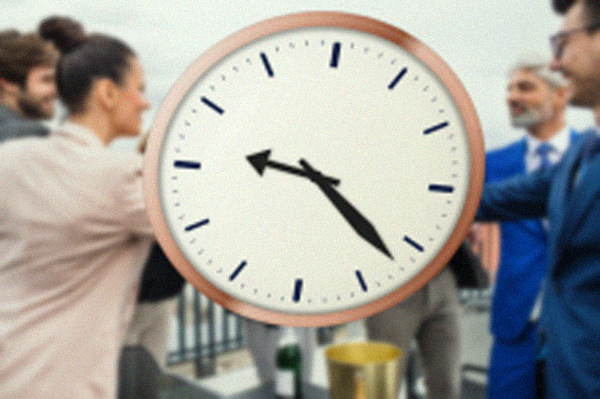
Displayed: 9h22
